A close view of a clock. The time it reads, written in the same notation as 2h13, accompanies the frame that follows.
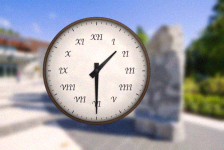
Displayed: 1h30
